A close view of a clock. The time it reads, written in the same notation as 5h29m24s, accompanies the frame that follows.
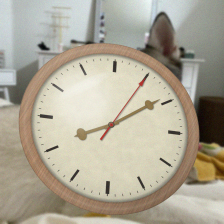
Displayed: 8h09m05s
